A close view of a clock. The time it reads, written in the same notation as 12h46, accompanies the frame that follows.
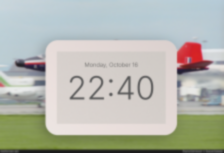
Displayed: 22h40
